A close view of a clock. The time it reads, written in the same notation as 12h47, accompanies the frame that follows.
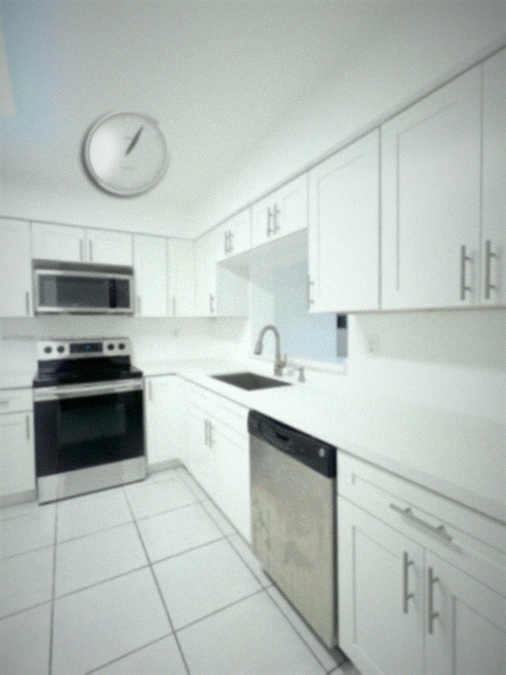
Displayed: 1h05
